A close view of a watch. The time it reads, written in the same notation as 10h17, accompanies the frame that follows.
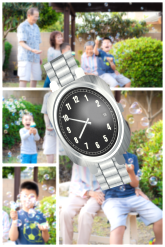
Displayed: 7h50
